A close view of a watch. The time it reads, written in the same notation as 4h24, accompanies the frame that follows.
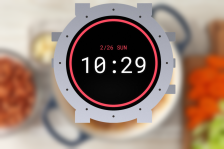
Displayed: 10h29
